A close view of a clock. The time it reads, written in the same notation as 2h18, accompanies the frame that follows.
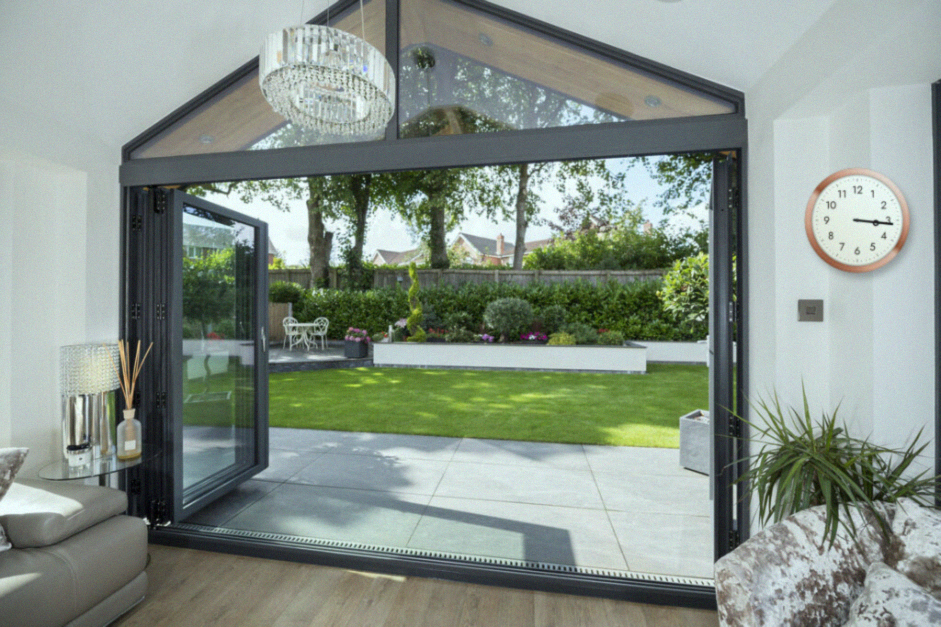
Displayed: 3h16
